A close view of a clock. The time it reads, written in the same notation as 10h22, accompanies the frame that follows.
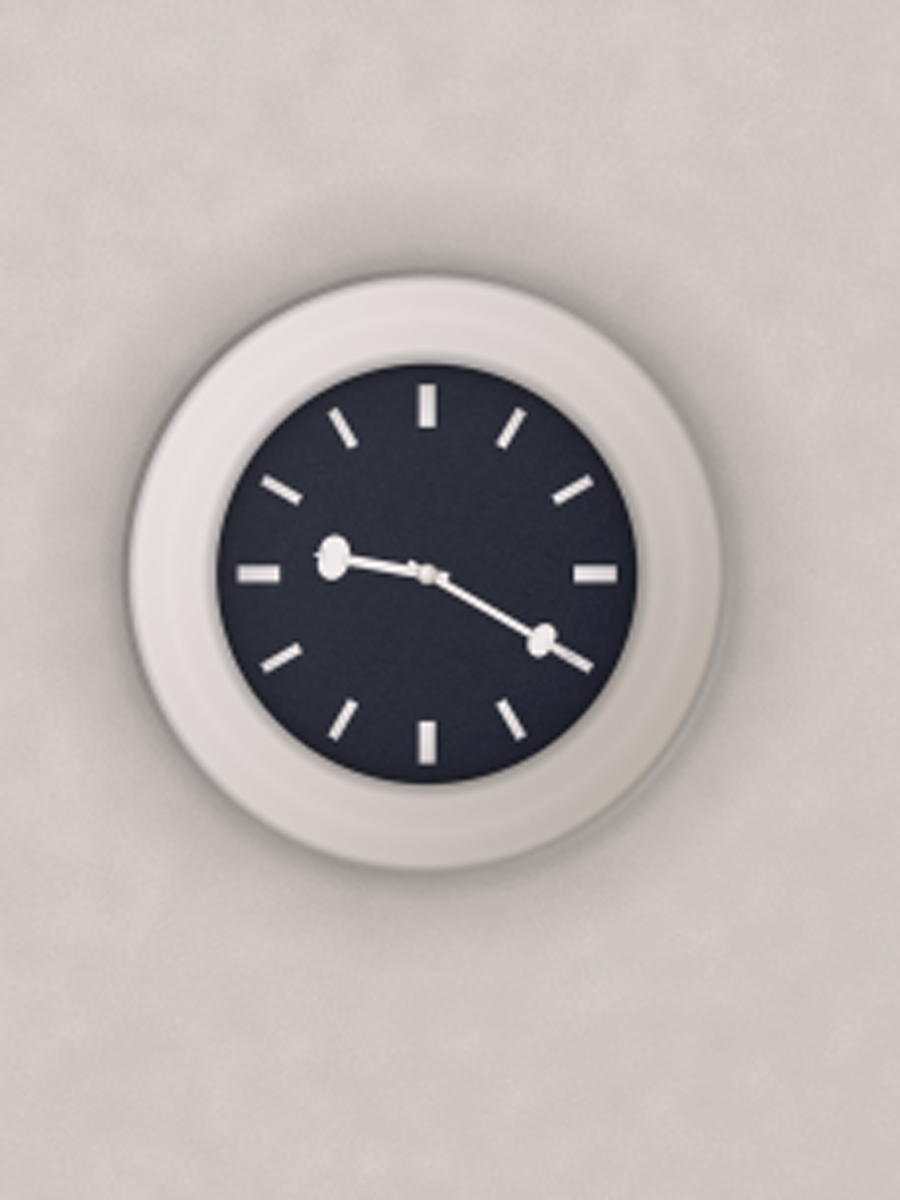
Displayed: 9h20
